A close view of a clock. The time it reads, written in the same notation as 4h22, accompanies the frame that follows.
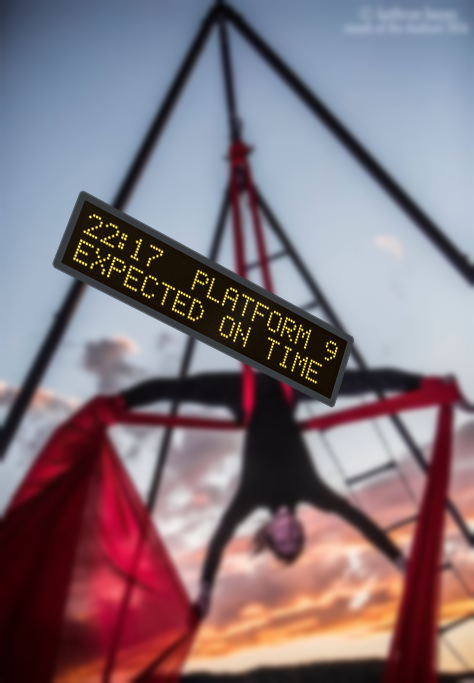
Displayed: 22h17
